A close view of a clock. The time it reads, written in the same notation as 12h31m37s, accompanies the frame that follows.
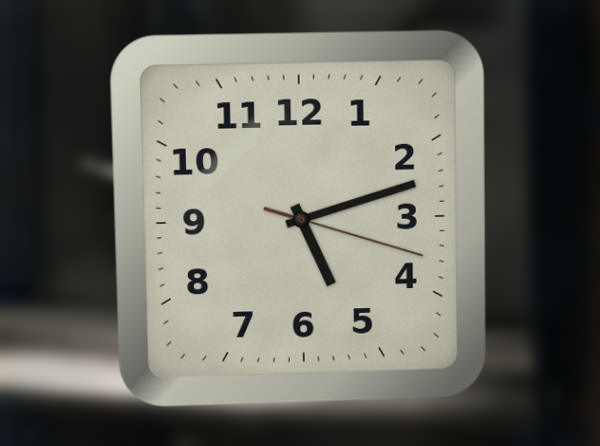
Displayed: 5h12m18s
